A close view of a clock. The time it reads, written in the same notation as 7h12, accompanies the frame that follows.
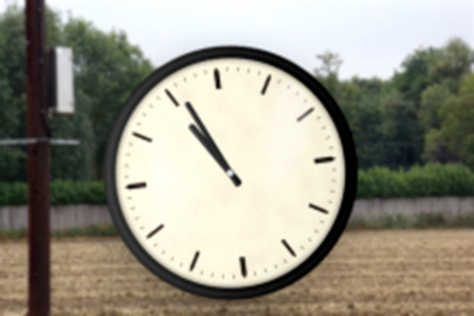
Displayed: 10h56
